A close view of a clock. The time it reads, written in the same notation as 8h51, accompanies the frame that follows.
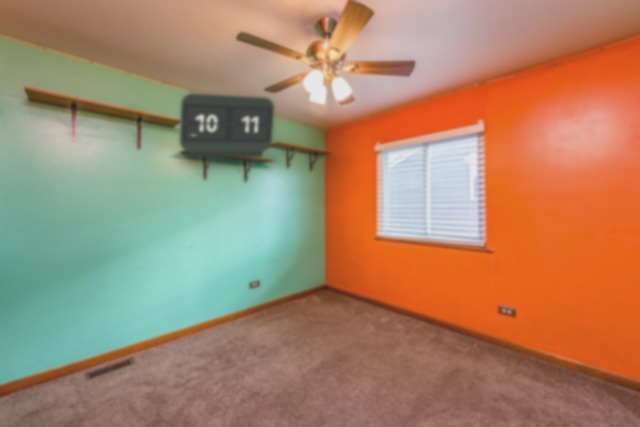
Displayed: 10h11
